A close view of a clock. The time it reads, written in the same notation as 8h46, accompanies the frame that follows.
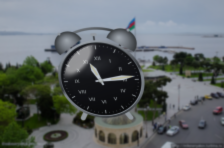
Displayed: 11h14
